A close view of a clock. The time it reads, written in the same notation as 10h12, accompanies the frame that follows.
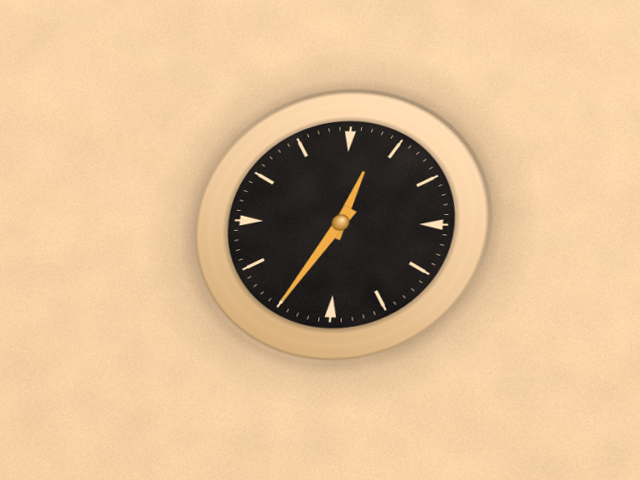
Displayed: 12h35
